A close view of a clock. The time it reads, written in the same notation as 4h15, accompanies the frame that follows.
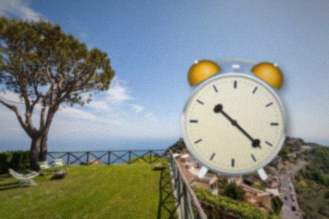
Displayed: 10h22
